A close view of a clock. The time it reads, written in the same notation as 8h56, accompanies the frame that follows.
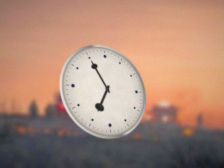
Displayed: 6h55
